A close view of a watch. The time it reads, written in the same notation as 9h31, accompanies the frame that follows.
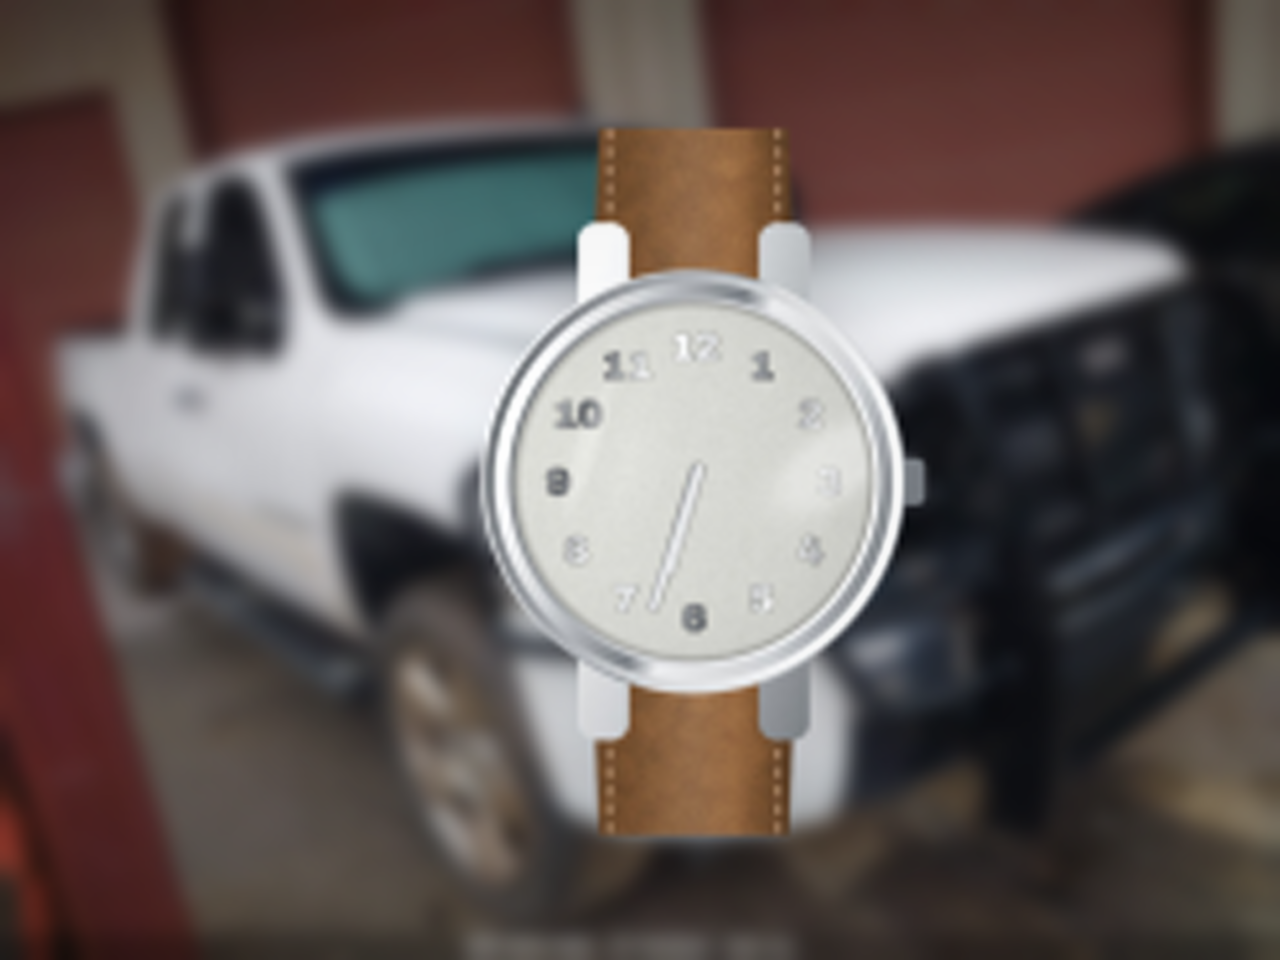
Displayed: 6h33
